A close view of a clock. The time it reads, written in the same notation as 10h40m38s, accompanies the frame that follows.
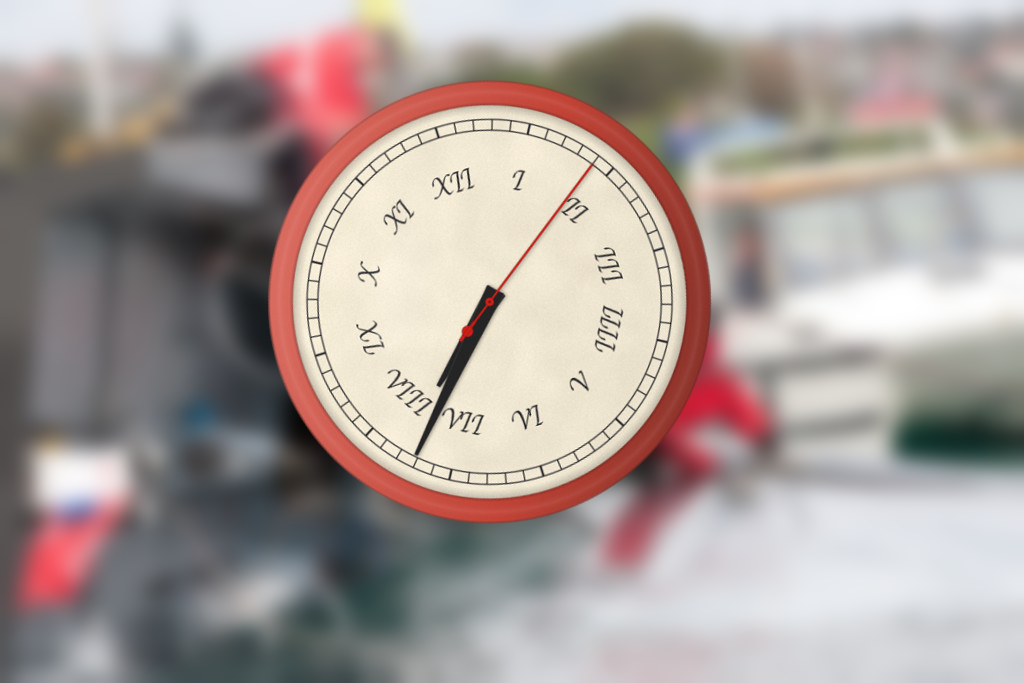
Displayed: 7h37m09s
